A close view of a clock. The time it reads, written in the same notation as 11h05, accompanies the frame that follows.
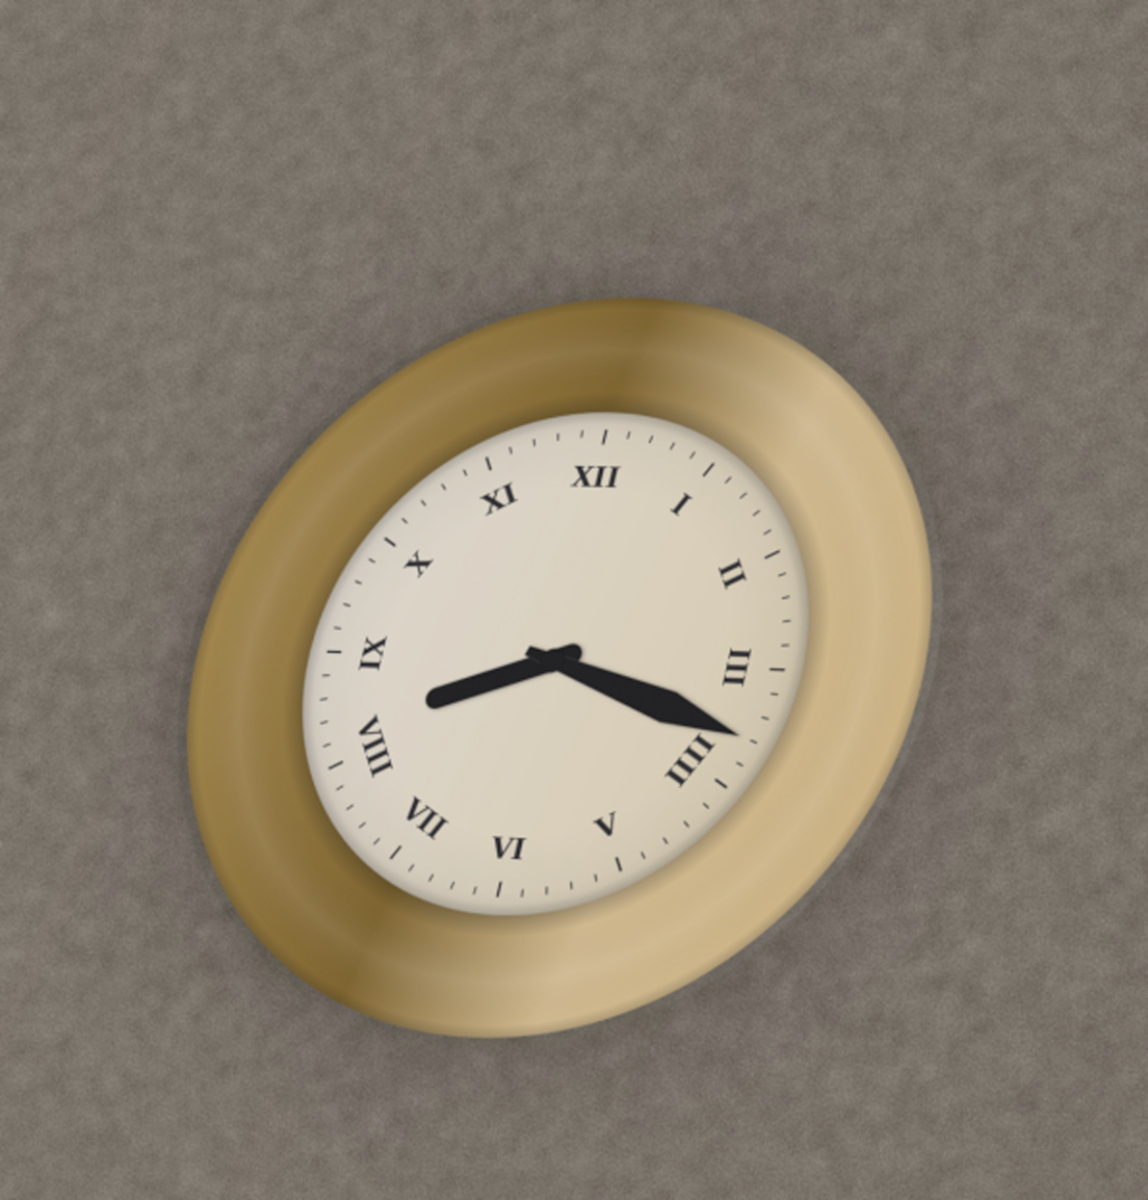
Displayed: 8h18
